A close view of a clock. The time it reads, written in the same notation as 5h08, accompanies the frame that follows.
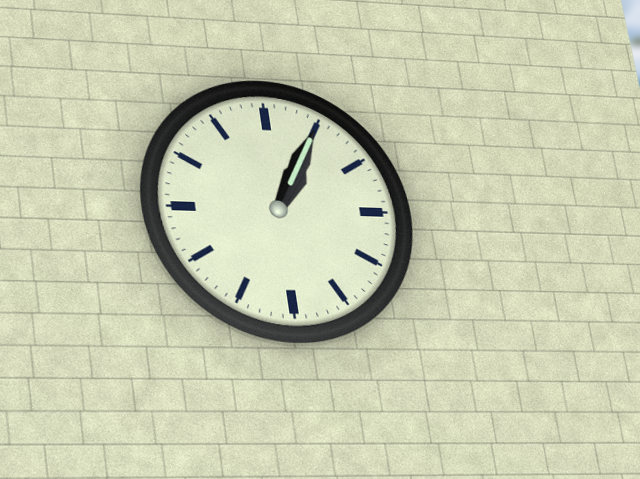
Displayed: 1h05
